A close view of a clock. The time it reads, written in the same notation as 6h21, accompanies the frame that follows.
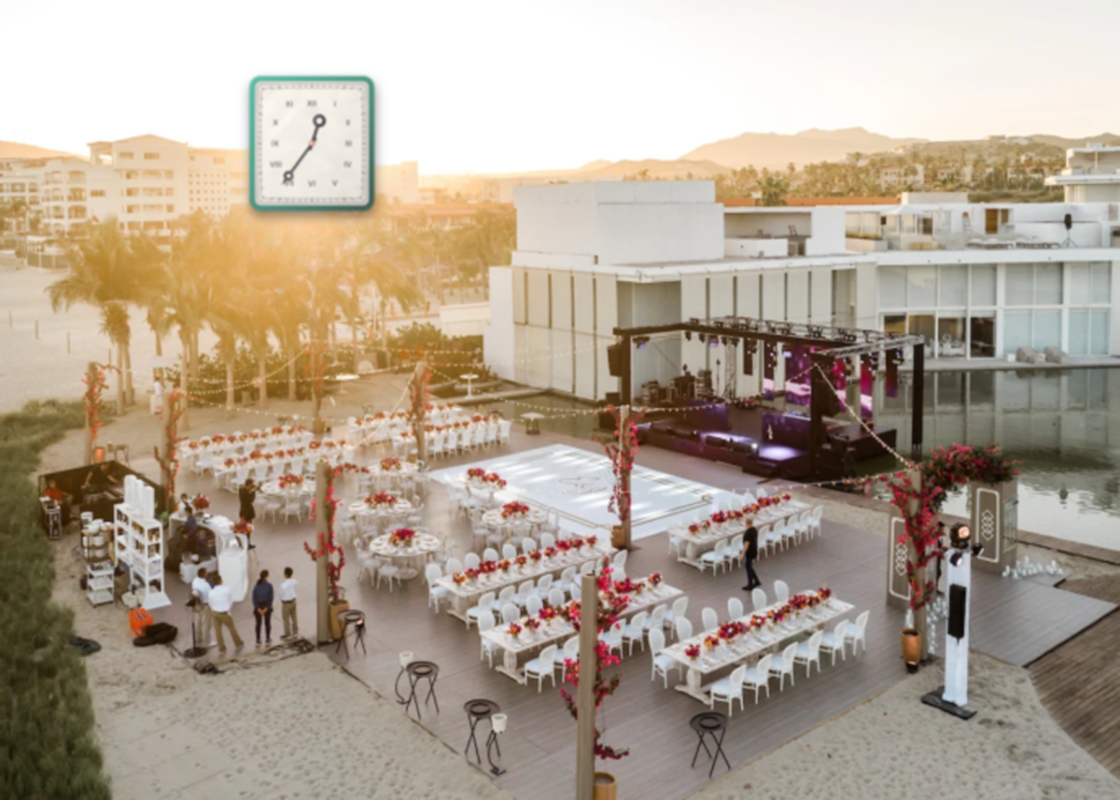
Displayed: 12h36
